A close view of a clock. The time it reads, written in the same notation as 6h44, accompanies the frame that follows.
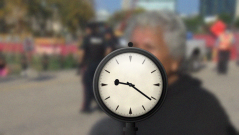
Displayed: 9h21
